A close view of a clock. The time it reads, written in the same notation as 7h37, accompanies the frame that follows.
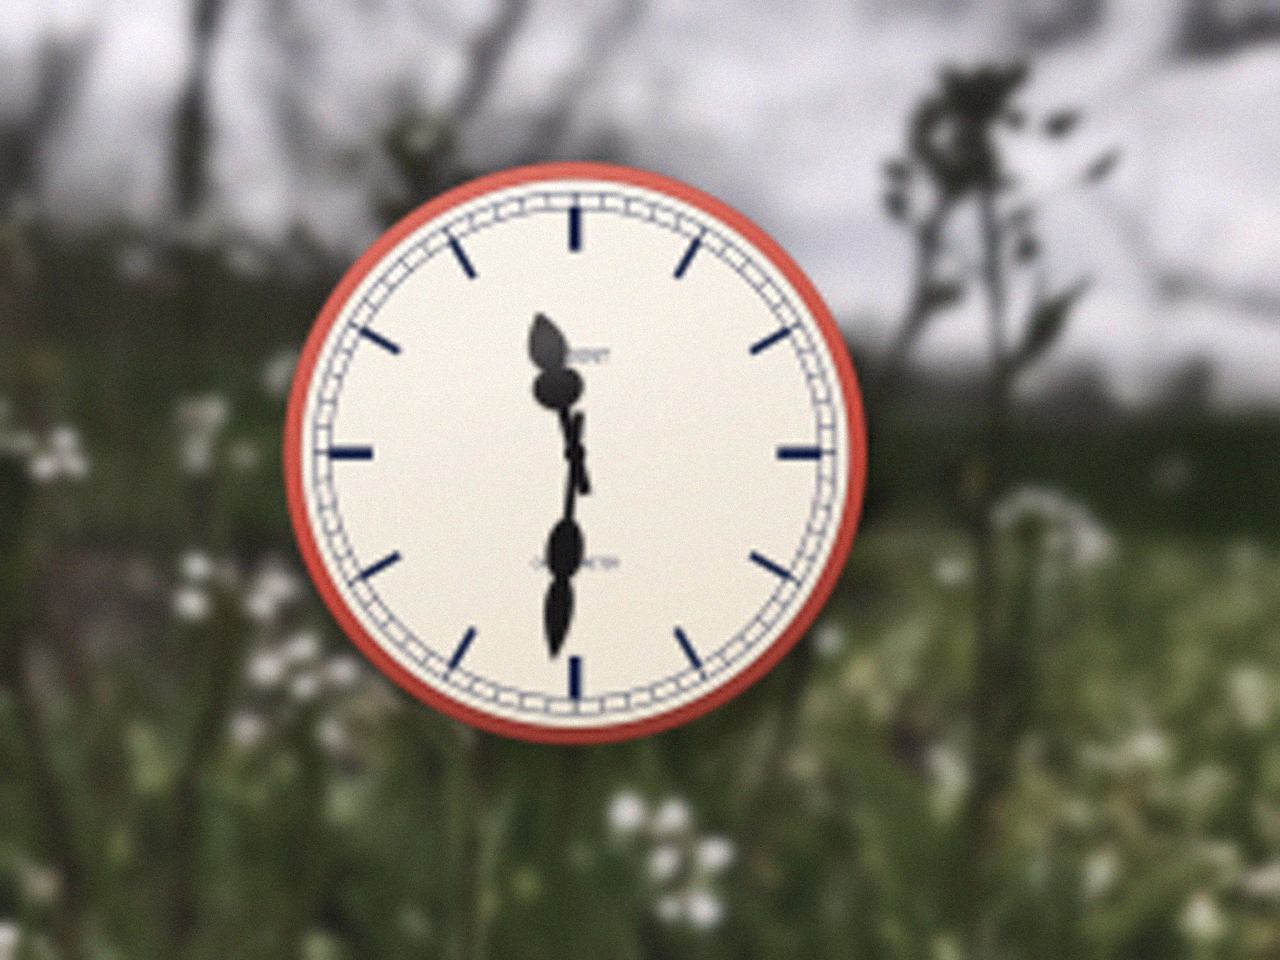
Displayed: 11h31
